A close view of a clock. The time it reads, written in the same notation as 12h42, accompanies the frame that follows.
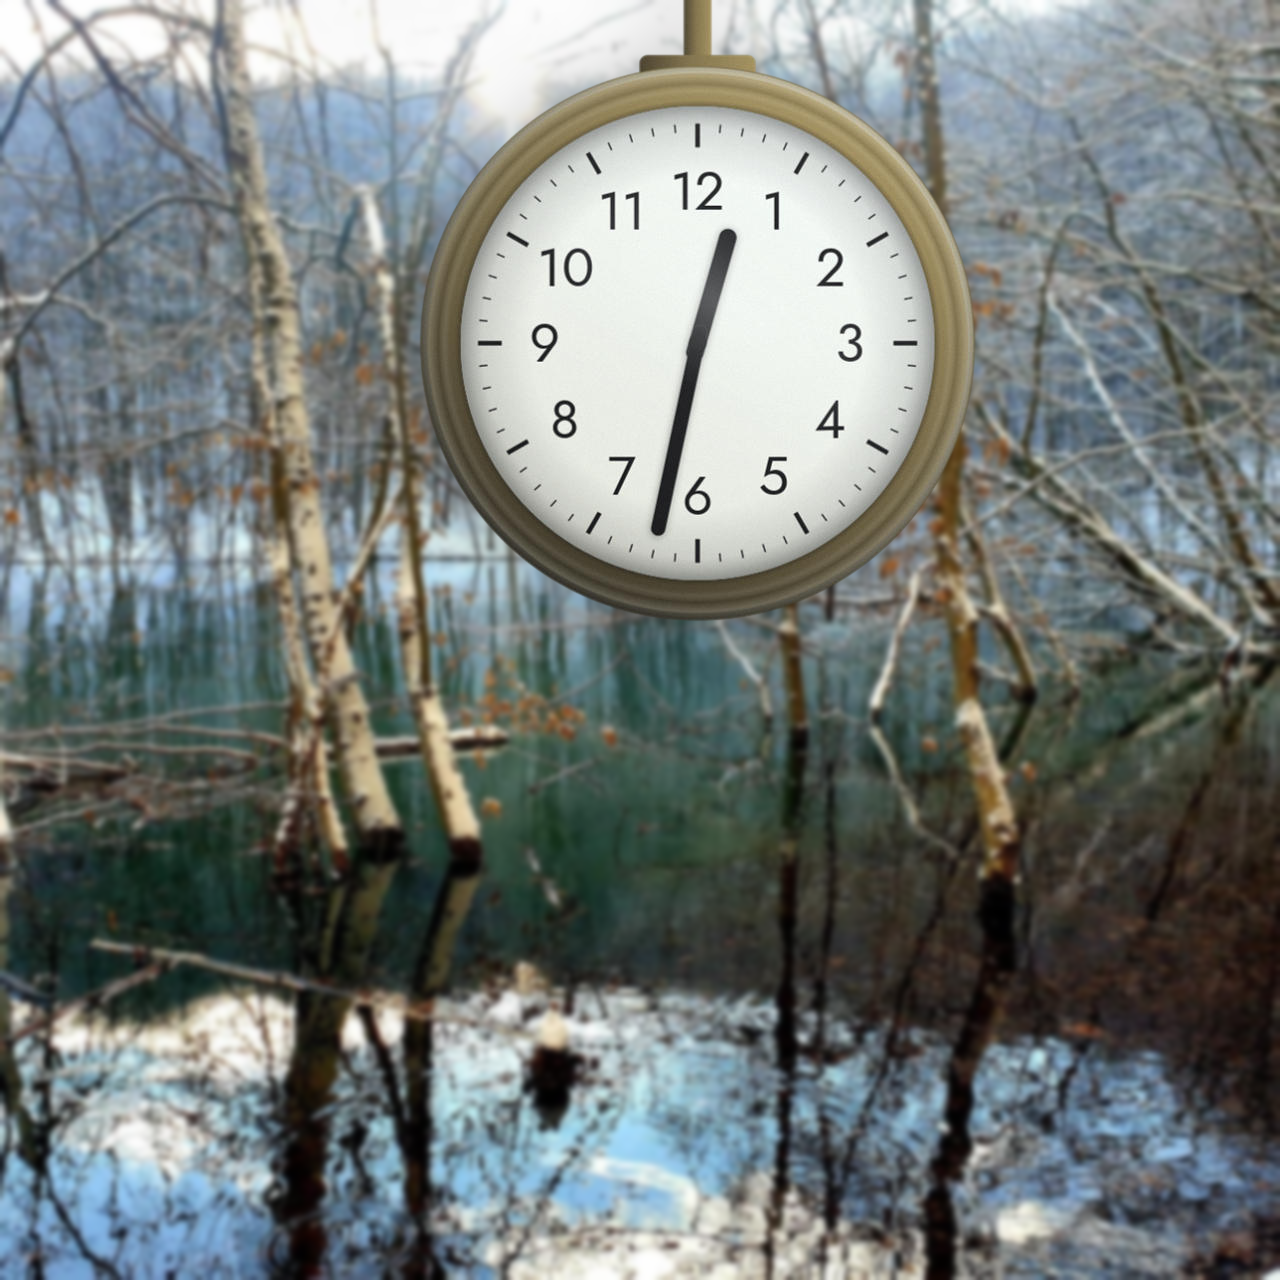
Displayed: 12h32
